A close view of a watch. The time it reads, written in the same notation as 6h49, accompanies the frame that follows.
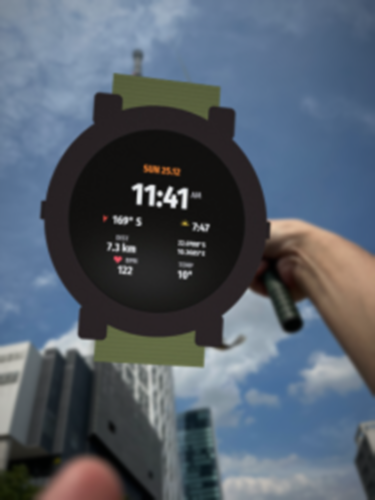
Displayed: 11h41
